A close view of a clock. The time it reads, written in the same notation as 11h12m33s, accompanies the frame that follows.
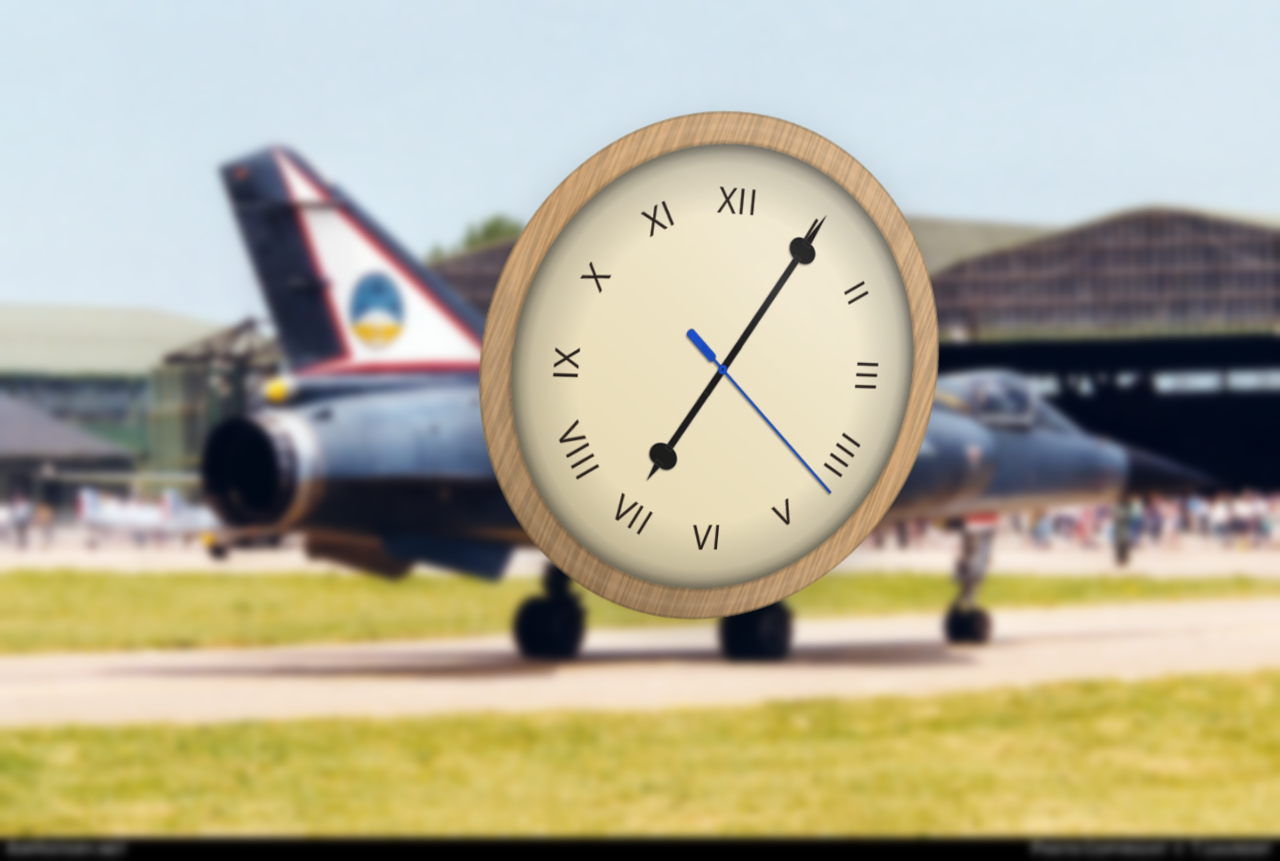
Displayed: 7h05m22s
